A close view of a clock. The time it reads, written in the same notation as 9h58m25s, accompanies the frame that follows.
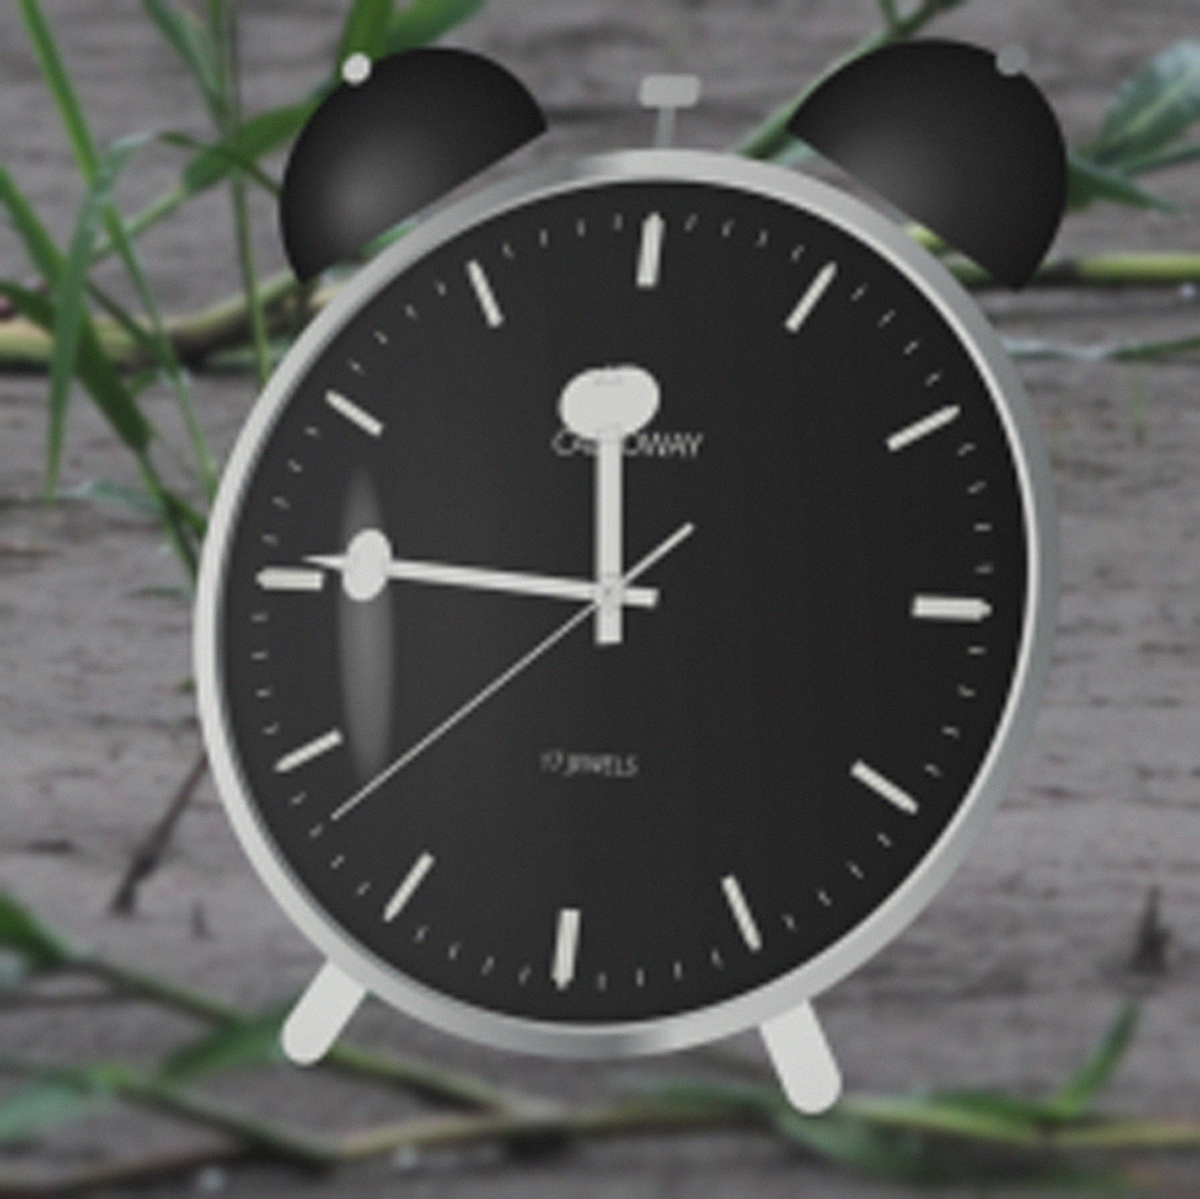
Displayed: 11h45m38s
